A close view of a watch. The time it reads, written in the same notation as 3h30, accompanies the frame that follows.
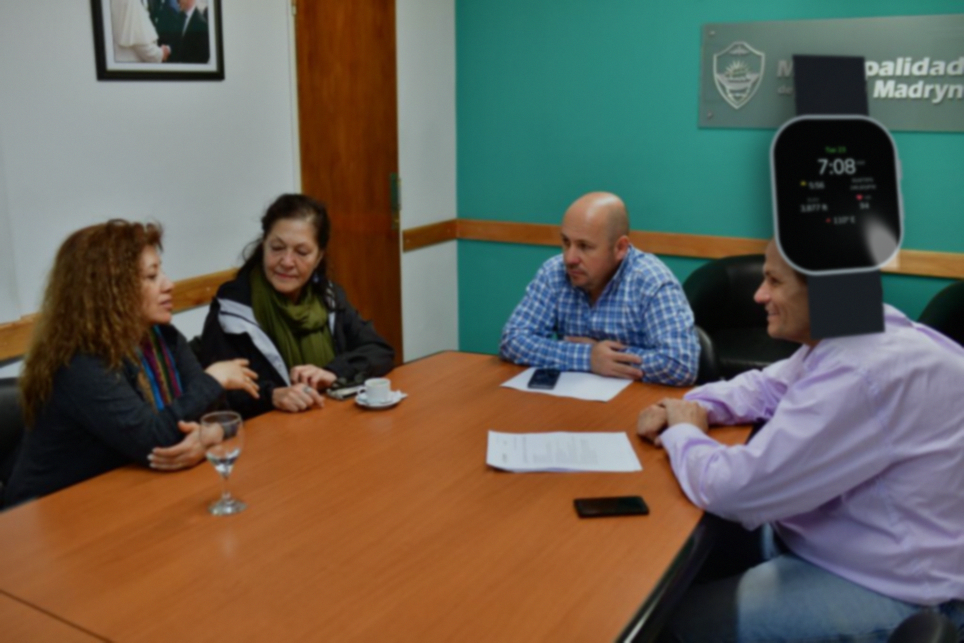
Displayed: 7h08
